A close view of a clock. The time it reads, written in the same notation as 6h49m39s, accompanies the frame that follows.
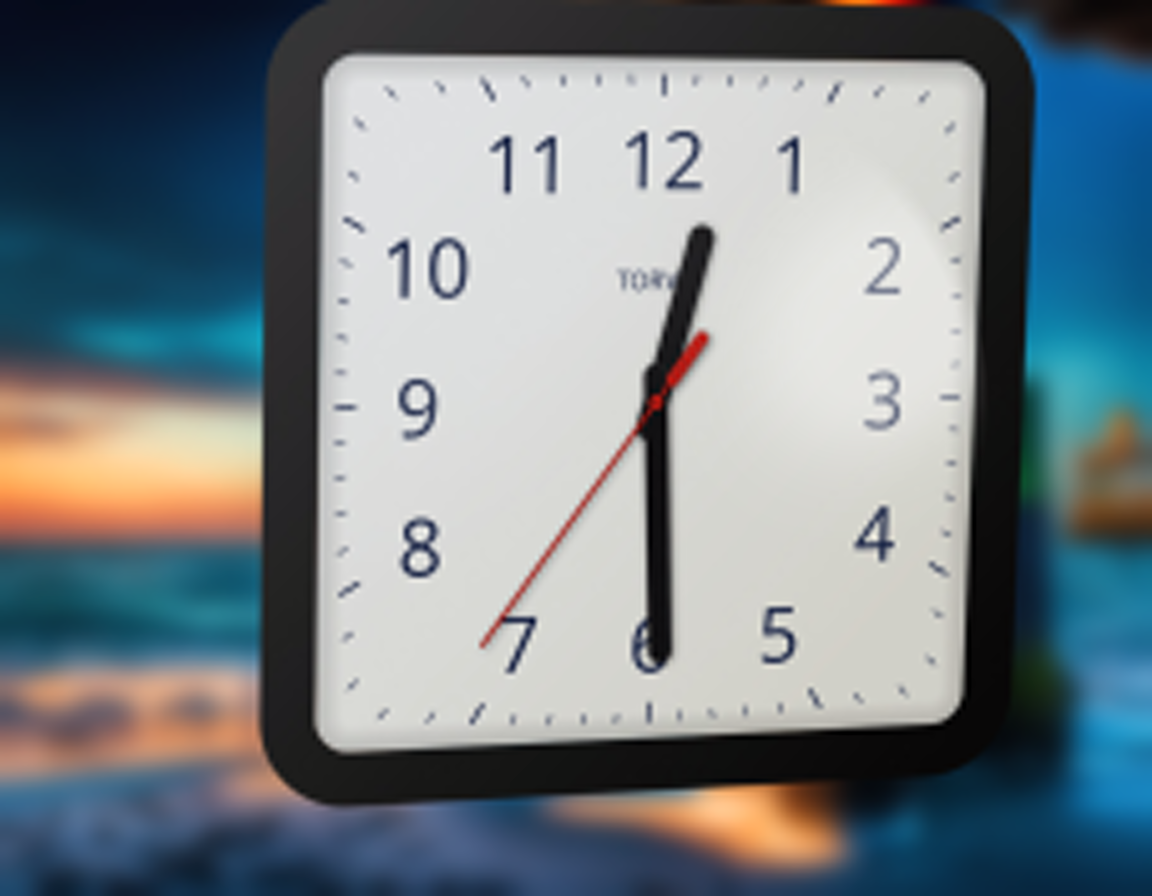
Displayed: 12h29m36s
